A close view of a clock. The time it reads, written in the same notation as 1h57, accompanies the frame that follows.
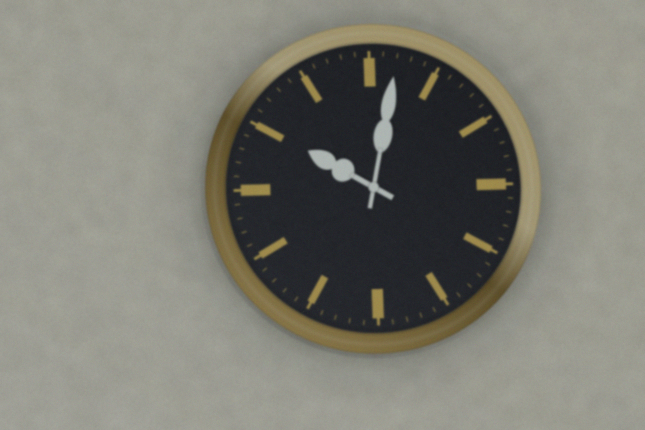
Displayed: 10h02
